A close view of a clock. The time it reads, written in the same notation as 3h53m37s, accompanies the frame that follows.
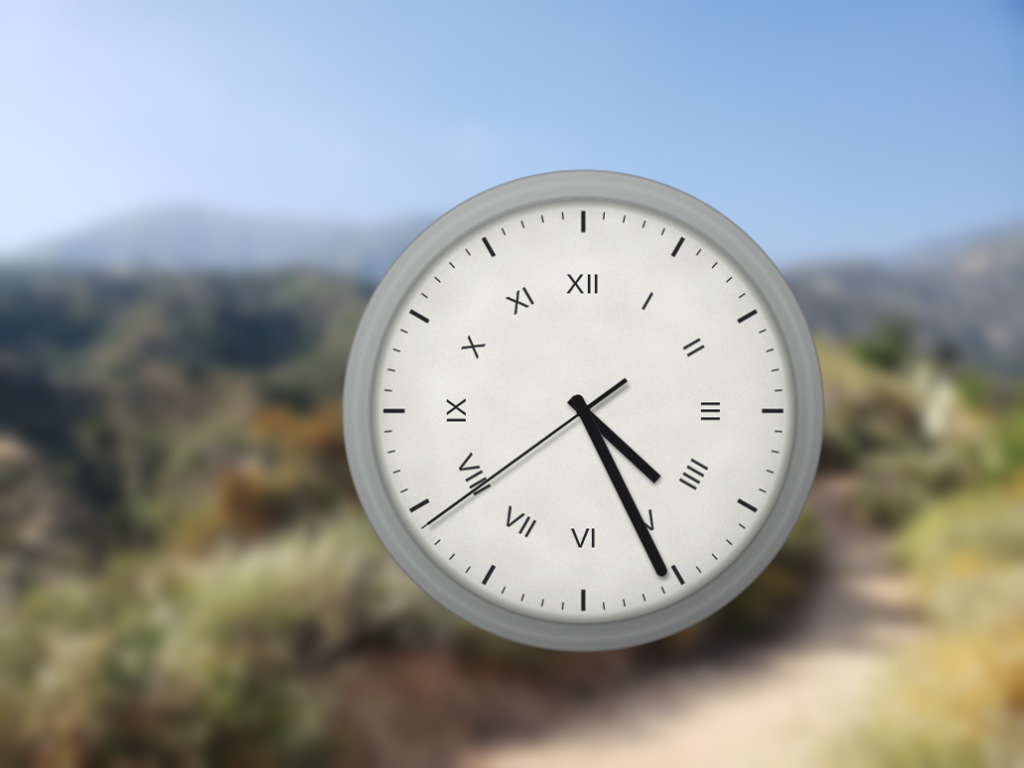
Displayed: 4h25m39s
